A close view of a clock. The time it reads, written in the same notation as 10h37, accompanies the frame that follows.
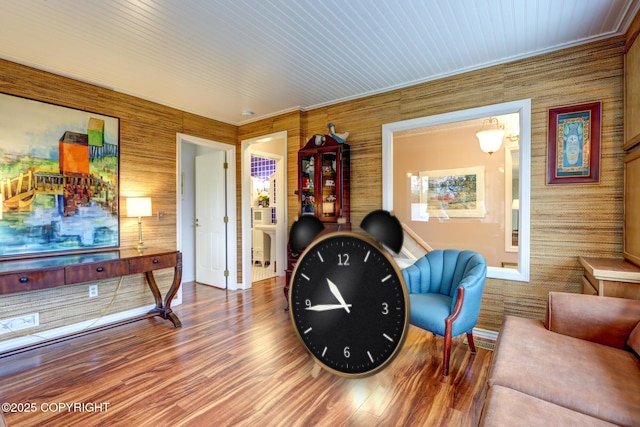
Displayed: 10h44
